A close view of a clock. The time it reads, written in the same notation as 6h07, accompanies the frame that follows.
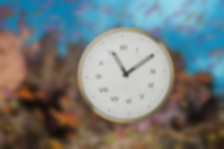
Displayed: 11h10
